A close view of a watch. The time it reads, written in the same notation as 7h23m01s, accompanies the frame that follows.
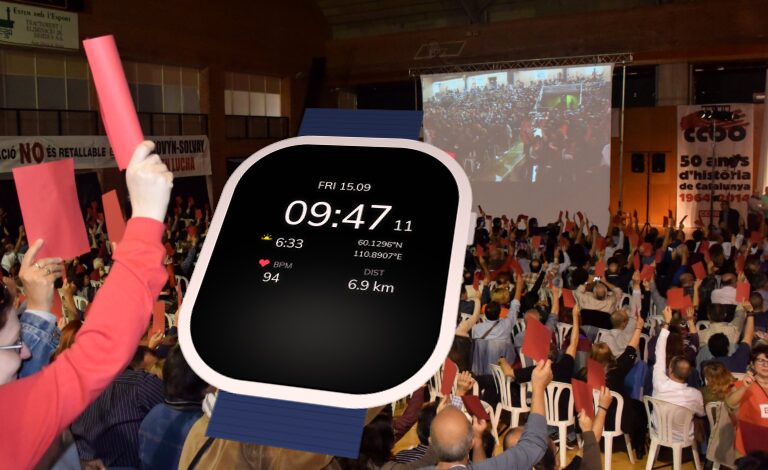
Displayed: 9h47m11s
